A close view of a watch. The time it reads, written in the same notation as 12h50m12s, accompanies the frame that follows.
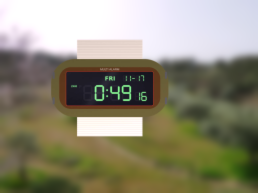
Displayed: 0h49m16s
